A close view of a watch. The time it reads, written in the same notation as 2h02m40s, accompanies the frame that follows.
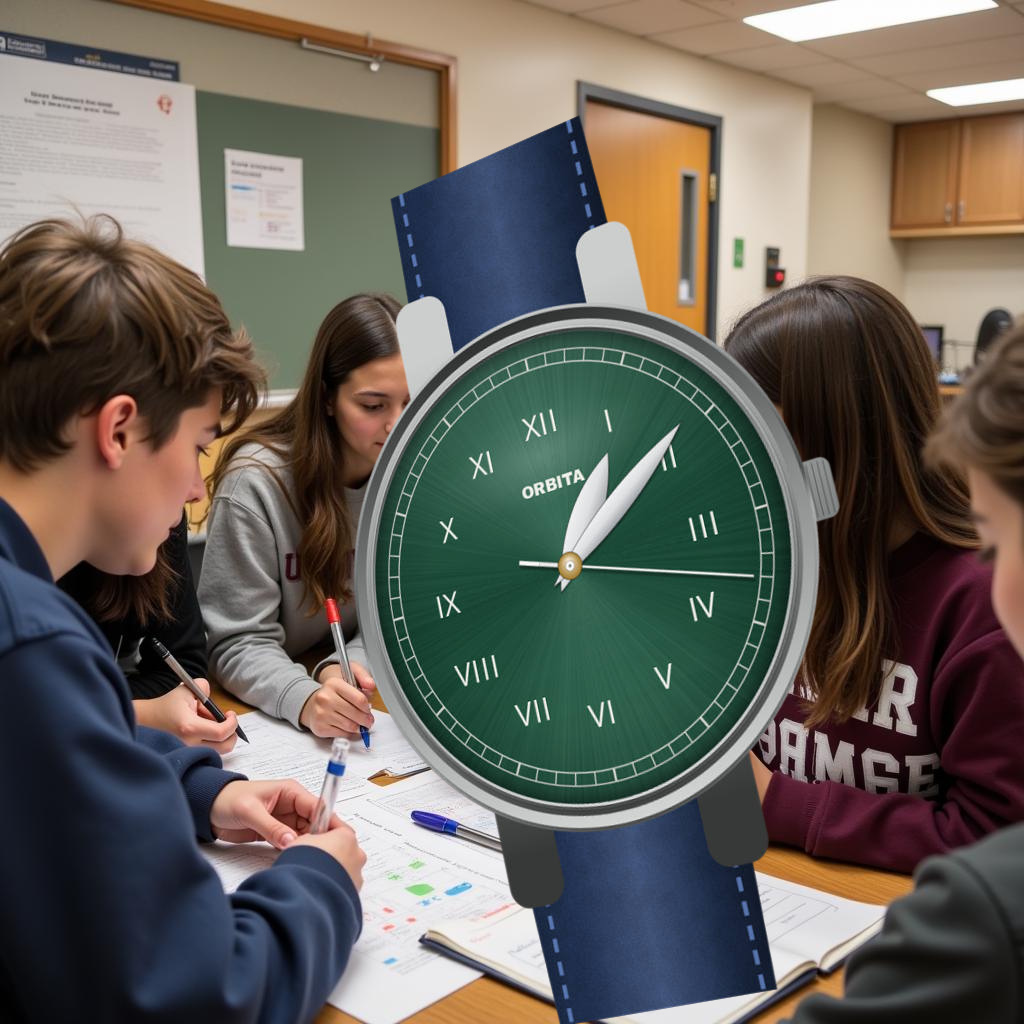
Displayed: 1h09m18s
